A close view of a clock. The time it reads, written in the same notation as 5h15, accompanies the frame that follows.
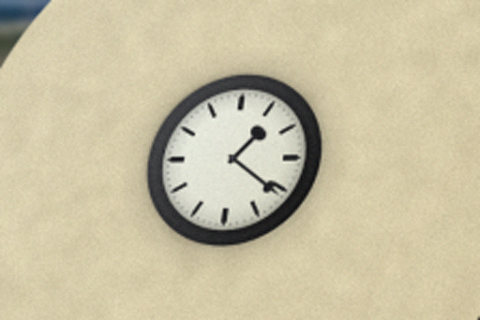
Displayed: 1h21
